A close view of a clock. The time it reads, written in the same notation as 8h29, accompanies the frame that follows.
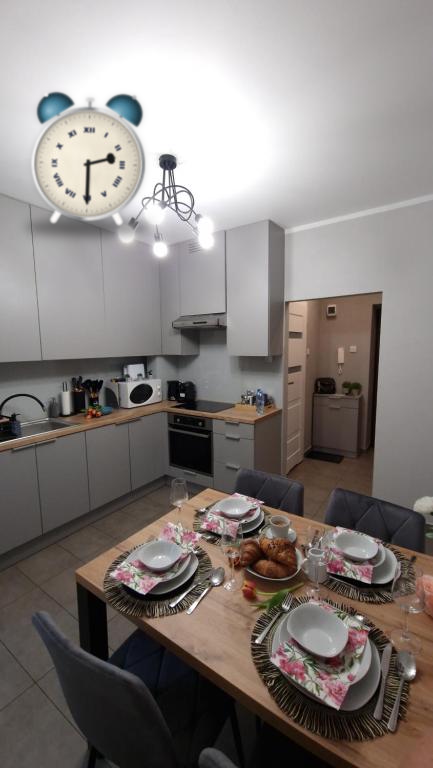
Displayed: 2h30
